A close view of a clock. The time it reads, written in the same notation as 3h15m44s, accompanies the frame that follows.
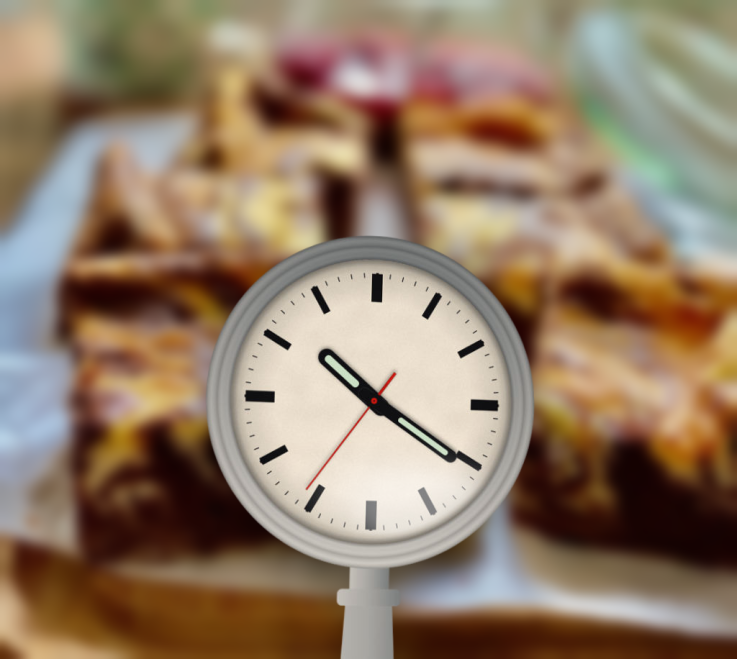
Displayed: 10h20m36s
